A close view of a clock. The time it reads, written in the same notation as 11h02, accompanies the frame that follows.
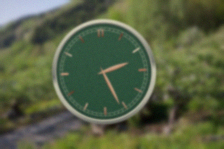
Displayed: 2h26
